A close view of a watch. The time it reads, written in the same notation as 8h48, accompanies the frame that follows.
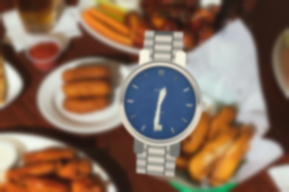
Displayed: 12h31
